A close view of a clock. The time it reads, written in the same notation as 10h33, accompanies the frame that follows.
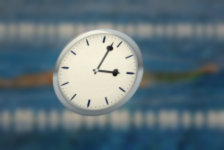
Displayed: 3h03
